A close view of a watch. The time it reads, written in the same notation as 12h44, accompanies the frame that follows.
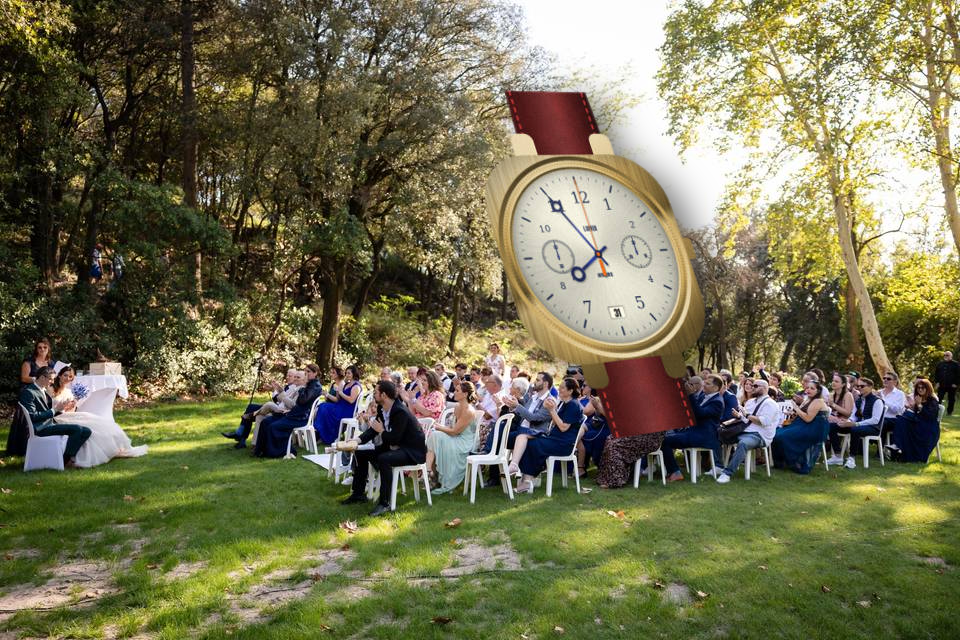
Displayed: 7h55
